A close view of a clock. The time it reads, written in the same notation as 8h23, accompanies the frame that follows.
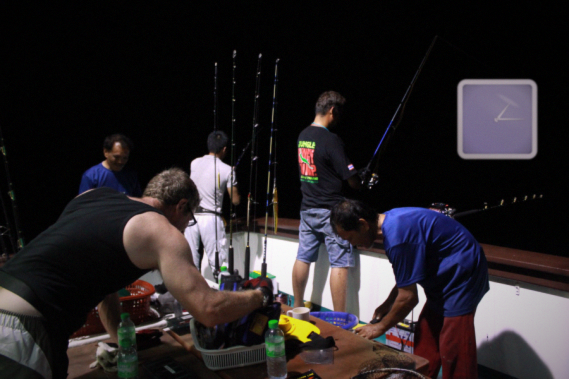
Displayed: 1h15
